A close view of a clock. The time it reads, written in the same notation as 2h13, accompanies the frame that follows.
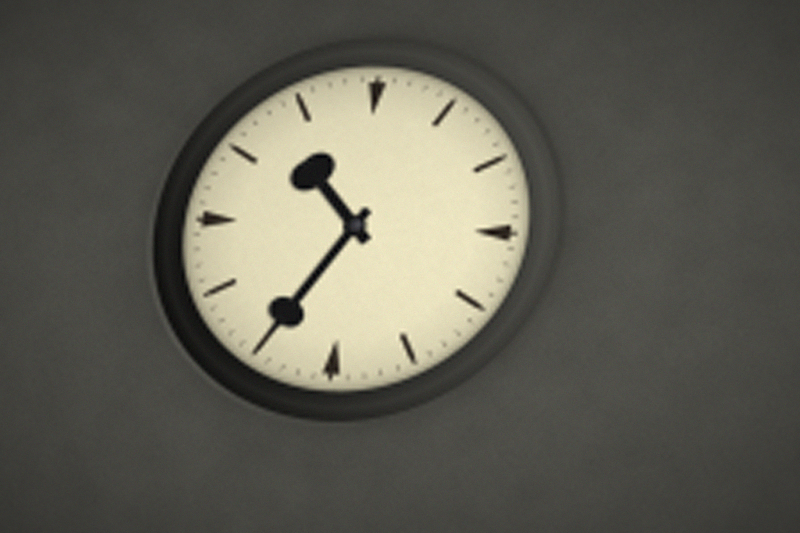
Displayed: 10h35
